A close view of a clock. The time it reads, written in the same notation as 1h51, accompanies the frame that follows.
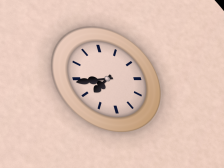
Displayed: 7h44
